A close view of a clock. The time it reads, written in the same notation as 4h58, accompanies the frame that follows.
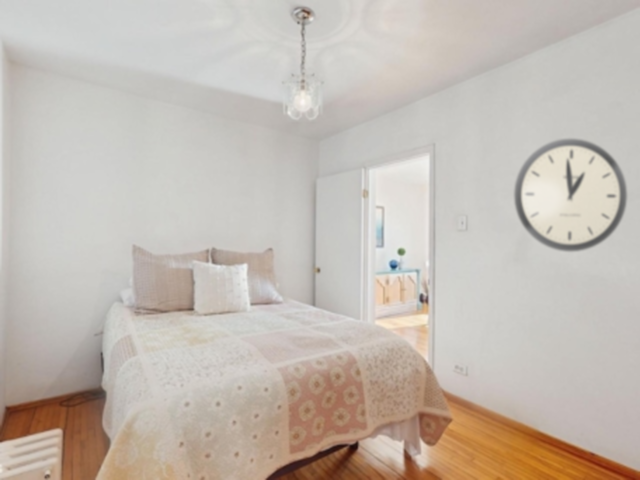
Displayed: 12h59
